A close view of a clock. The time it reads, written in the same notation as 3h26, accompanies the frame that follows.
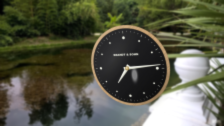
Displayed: 7h14
